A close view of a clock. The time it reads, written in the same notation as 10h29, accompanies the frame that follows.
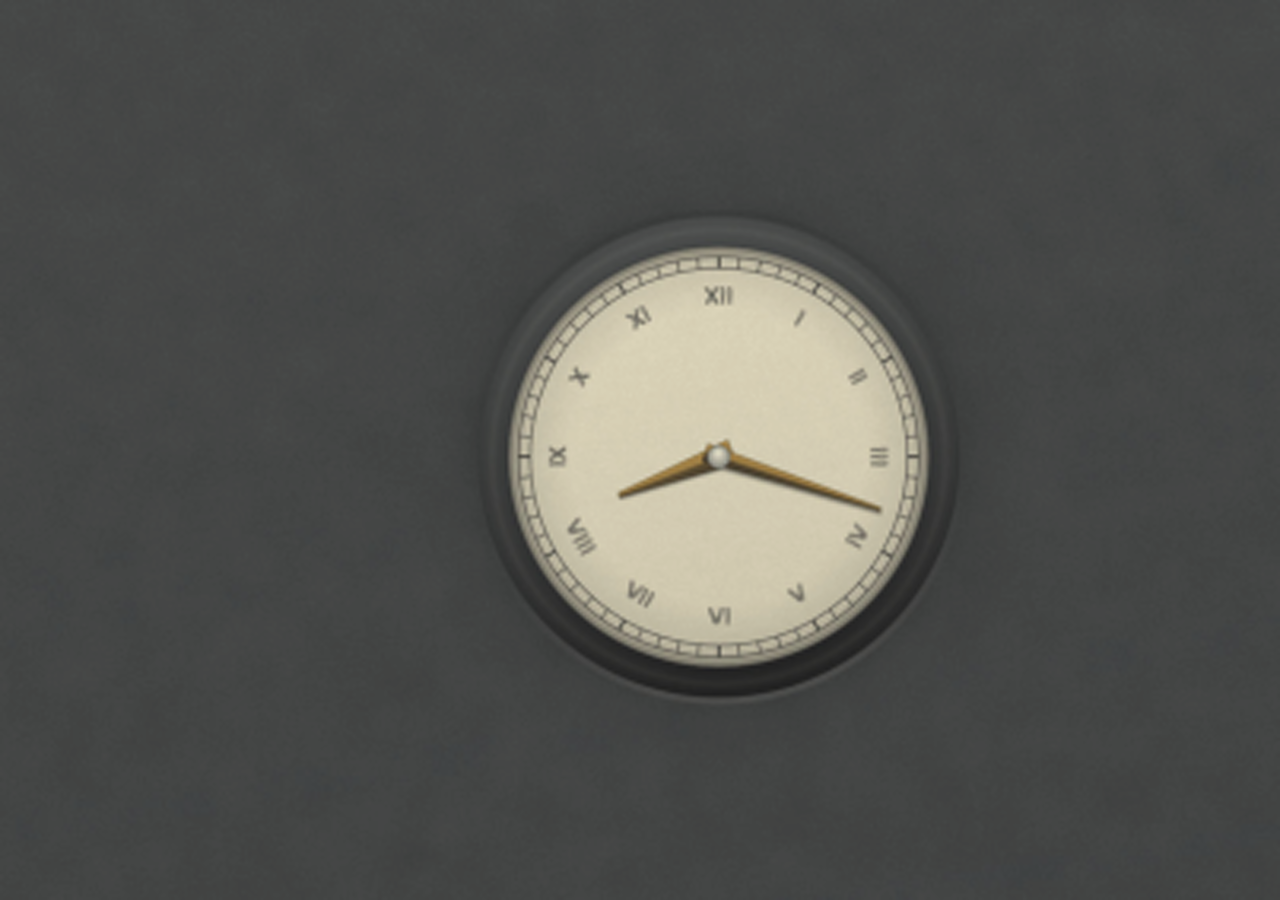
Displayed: 8h18
